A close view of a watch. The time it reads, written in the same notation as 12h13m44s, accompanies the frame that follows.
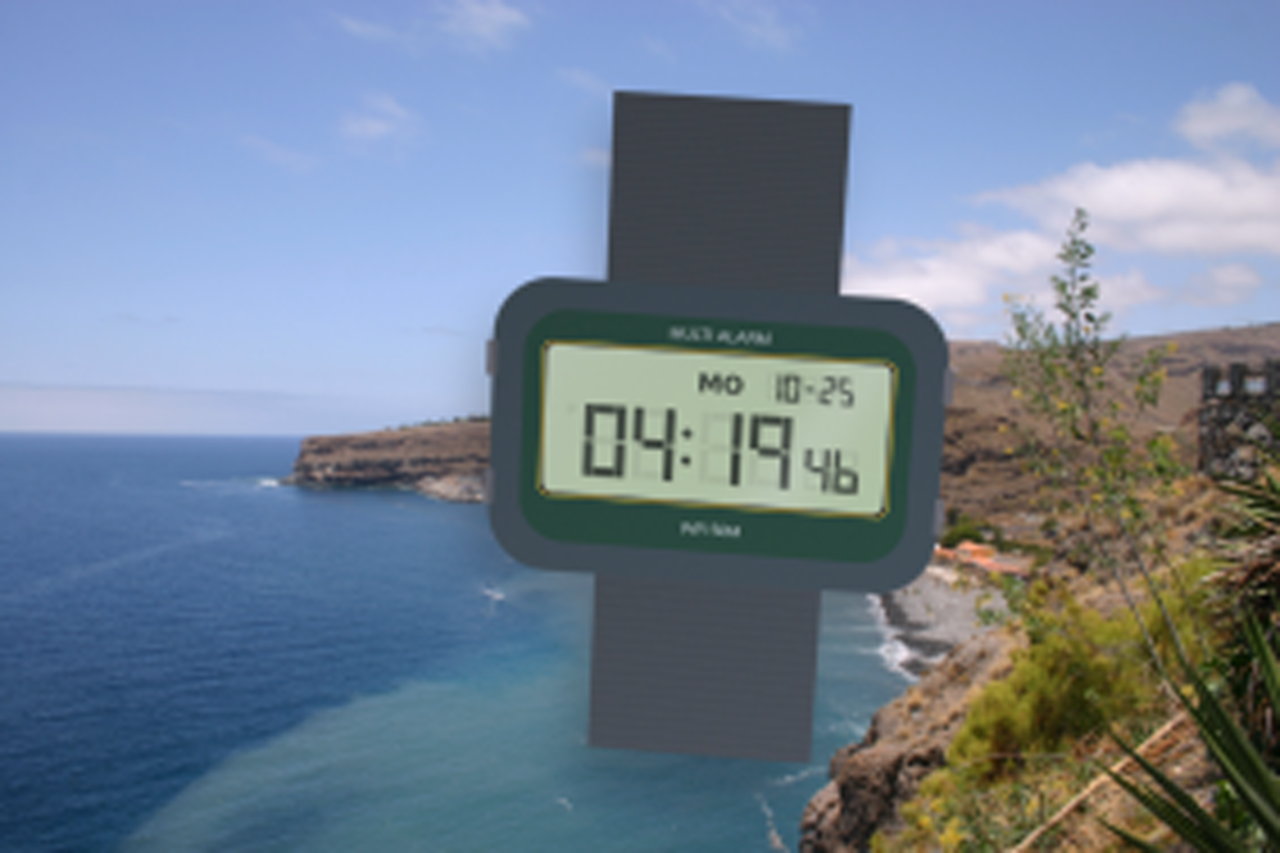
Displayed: 4h19m46s
